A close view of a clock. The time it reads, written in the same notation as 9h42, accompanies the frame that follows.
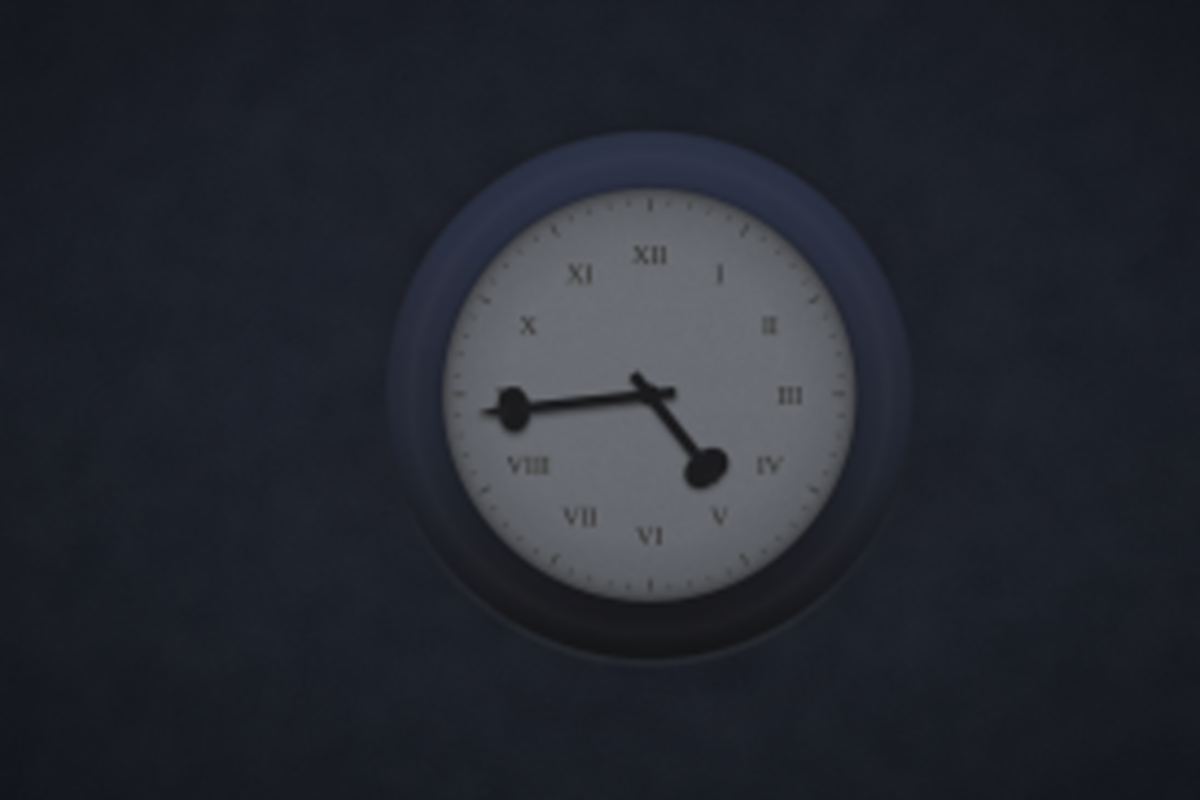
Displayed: 4h44
